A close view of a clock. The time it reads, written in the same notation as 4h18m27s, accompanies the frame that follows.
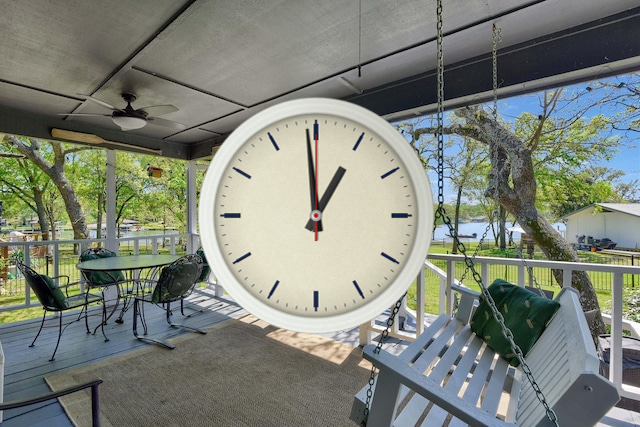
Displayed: 12h59m00s
